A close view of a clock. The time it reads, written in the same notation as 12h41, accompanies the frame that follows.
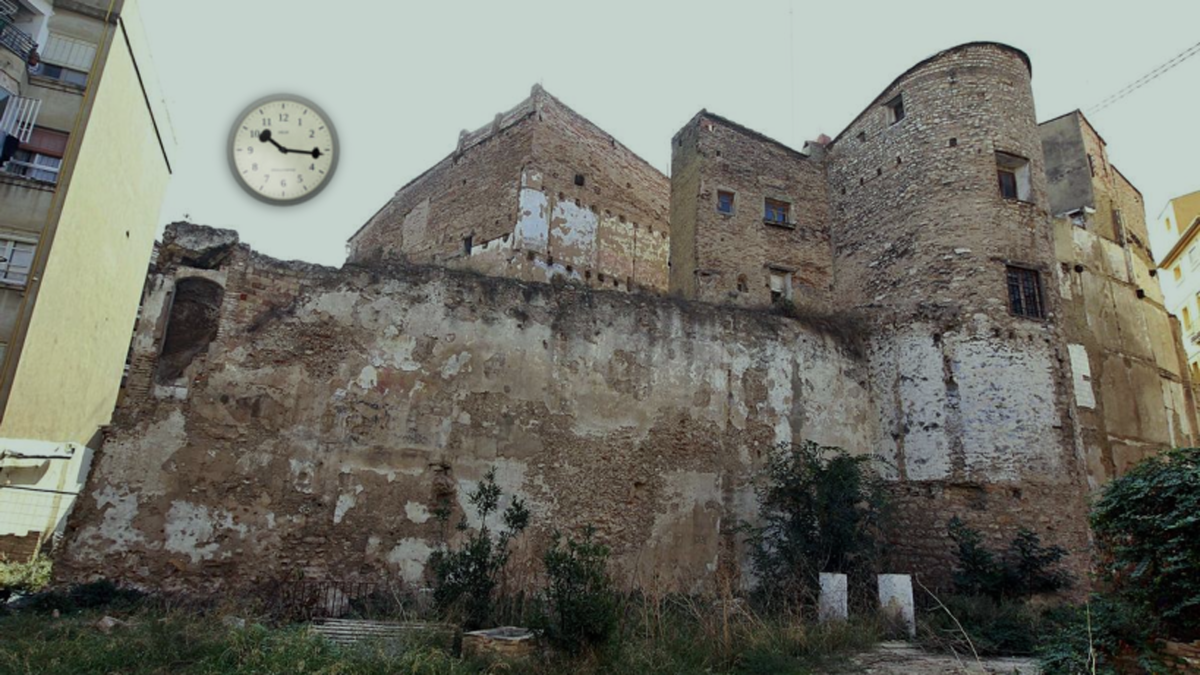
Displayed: 10h16
